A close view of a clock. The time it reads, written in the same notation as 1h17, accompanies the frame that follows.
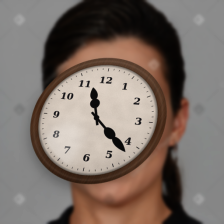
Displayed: 11h22
